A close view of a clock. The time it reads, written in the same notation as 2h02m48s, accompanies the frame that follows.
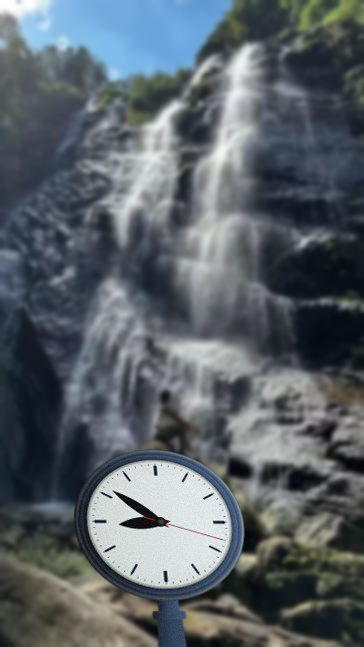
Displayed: 8h51m18s
